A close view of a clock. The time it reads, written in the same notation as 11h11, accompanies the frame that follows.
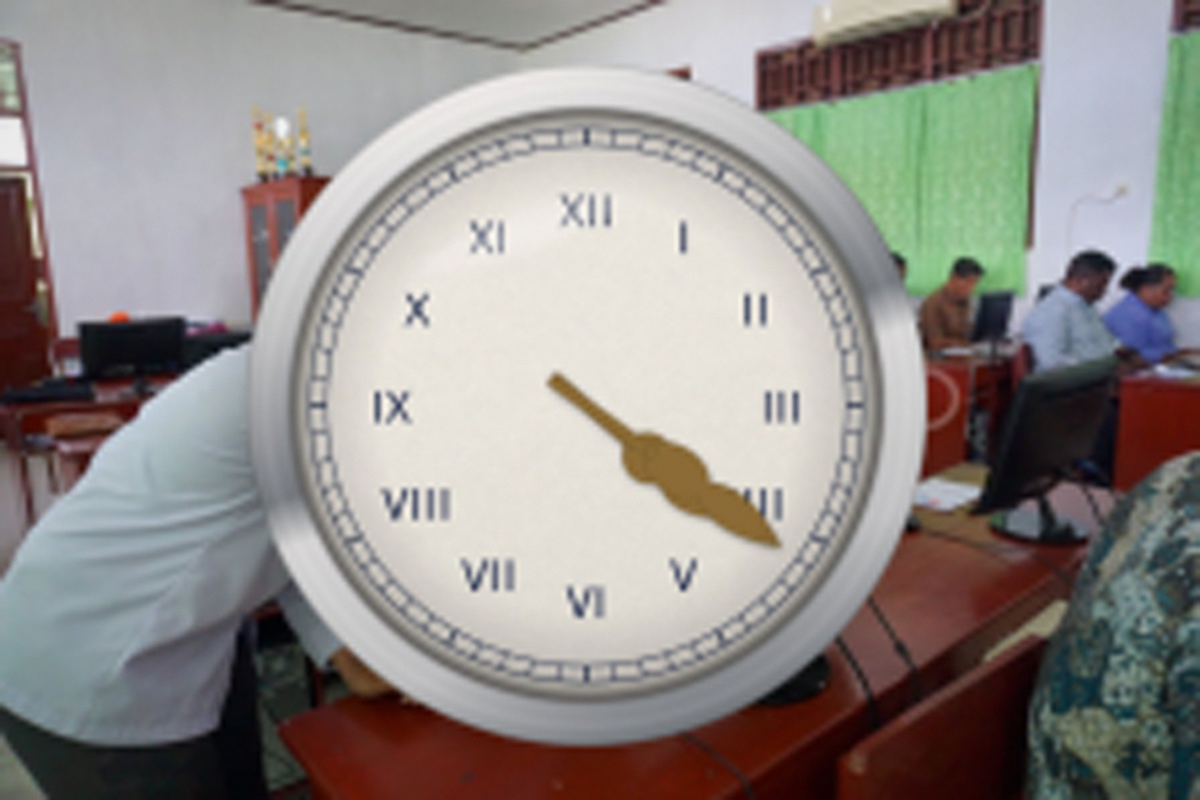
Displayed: 4h21
